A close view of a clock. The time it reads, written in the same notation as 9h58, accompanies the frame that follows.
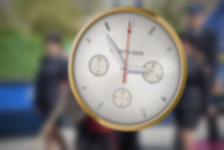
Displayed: 2h54
